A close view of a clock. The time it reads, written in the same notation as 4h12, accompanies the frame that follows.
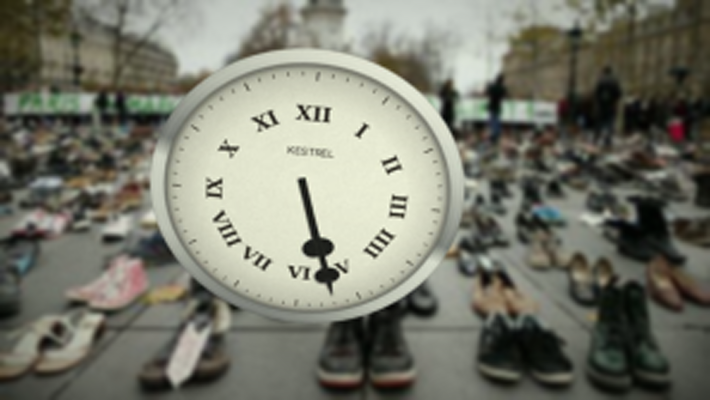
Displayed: 5h27
